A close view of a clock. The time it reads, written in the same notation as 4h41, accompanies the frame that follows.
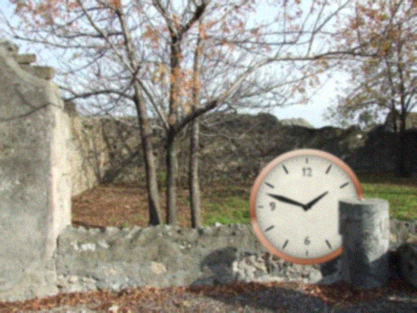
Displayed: 1h48
